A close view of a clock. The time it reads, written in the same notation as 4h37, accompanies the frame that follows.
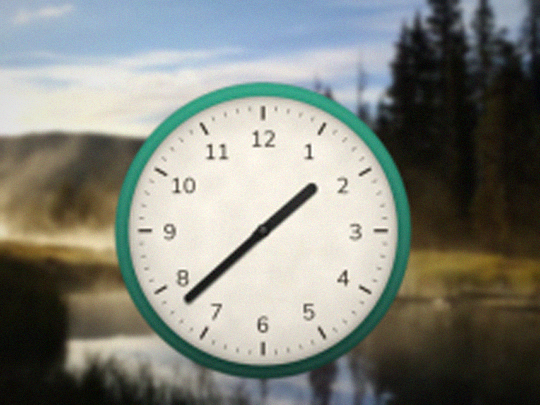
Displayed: 1h38
